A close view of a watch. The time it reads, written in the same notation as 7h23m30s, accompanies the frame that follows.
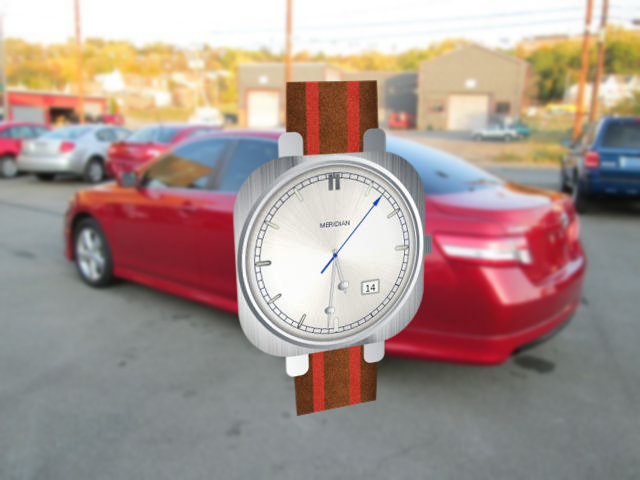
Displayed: 5h31m07s
